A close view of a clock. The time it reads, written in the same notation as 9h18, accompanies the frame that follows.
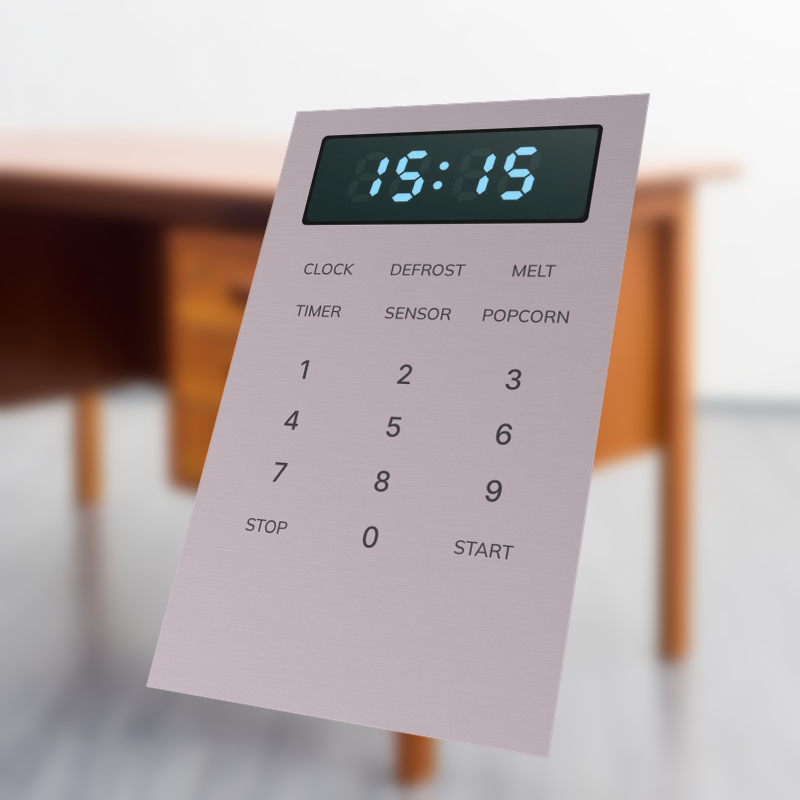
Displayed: 15h15
